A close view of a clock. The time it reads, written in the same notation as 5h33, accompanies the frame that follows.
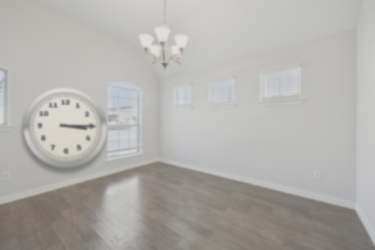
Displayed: 3h15
